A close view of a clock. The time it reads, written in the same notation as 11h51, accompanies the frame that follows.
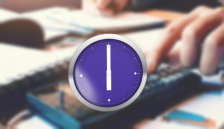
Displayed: 6h00
